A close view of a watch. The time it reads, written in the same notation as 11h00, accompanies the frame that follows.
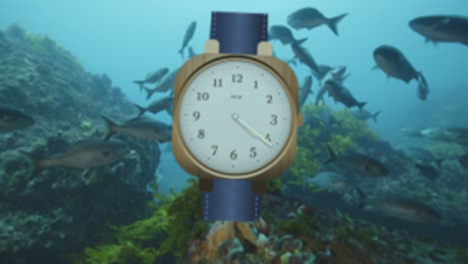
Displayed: 4h21
